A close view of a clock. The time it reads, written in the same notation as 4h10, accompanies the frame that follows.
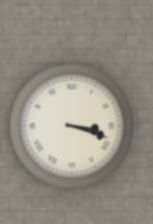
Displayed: 3h18
